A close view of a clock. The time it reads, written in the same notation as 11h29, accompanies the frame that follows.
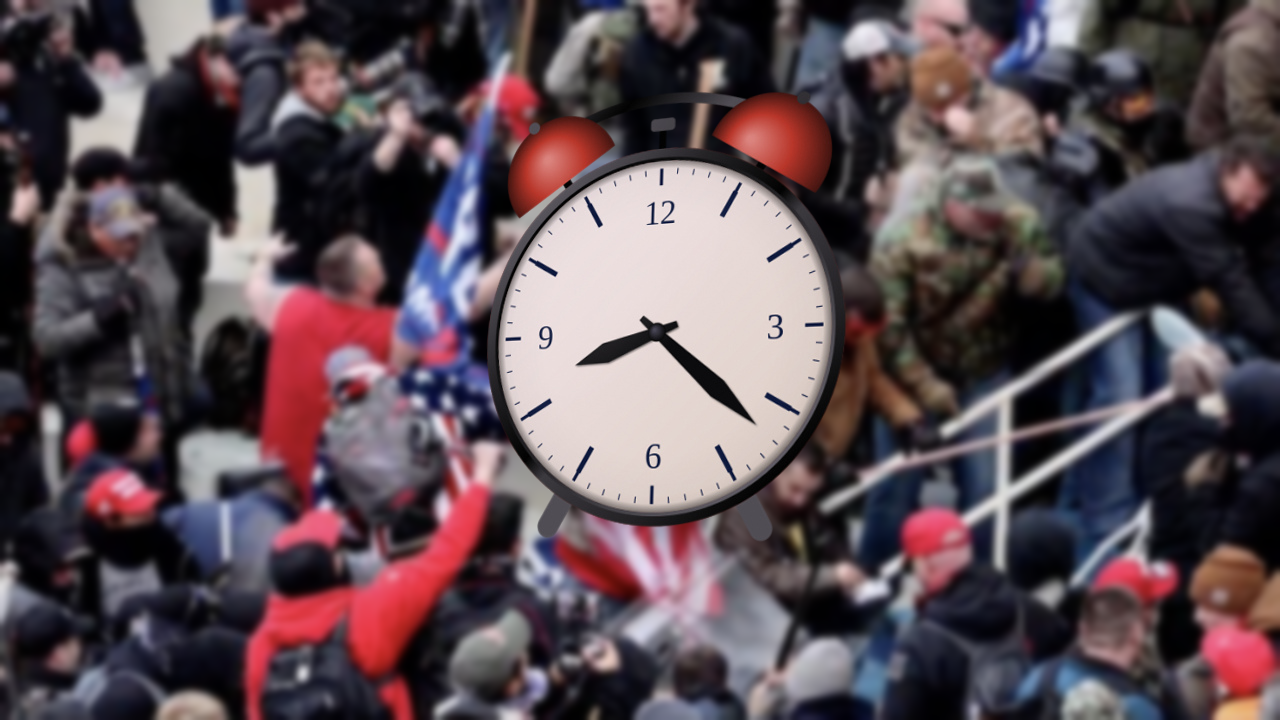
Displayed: 8h22
